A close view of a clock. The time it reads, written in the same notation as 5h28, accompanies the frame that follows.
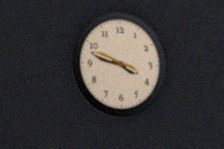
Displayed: 3h48
